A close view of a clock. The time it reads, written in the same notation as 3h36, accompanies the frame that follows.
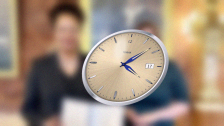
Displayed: 4h08
